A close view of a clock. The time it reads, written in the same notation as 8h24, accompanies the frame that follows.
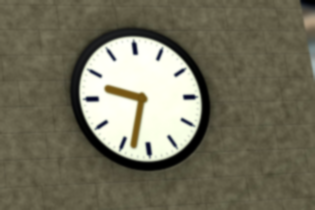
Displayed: 9h33
